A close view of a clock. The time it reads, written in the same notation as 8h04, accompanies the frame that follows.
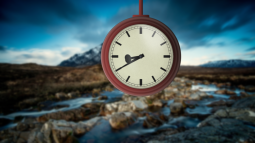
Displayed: 8h40
